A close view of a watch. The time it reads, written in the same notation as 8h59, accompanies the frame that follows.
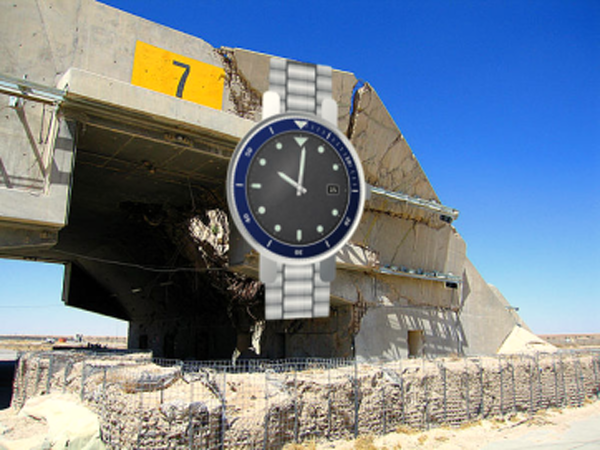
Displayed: 10h01
